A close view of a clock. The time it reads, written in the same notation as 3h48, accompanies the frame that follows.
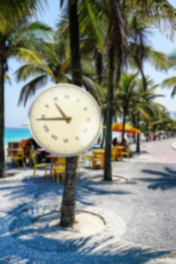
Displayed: 10h44
